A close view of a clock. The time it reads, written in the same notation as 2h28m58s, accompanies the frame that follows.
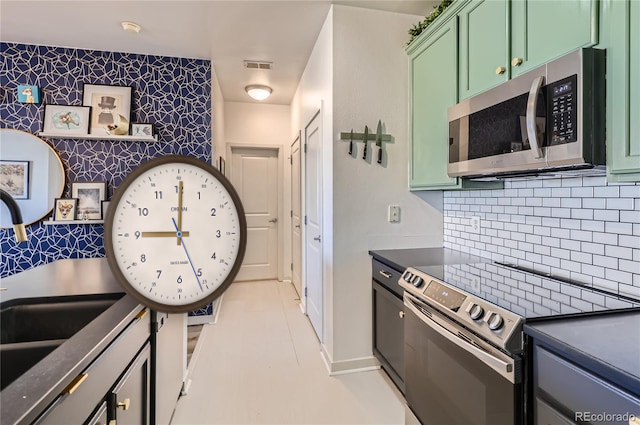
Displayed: 9h00m26s
